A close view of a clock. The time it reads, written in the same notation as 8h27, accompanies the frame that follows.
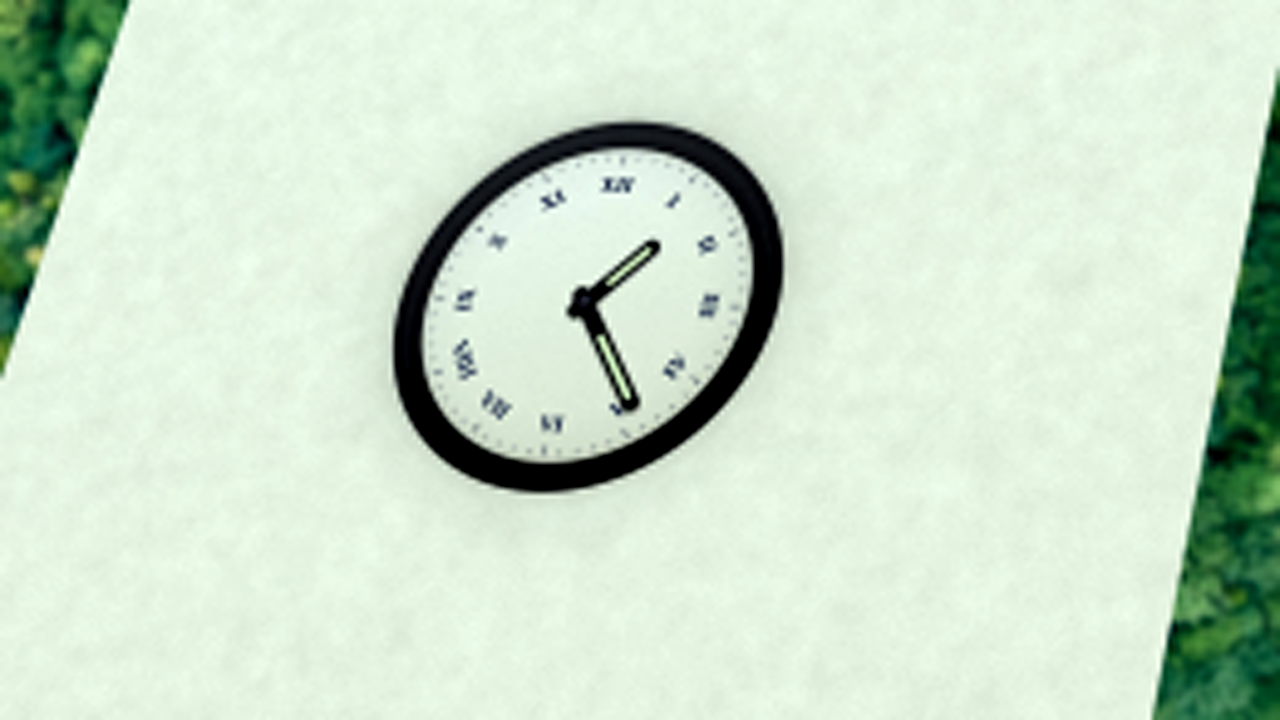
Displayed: 1h24
